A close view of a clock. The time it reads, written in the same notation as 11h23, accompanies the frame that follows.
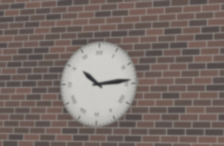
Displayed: 10h14
